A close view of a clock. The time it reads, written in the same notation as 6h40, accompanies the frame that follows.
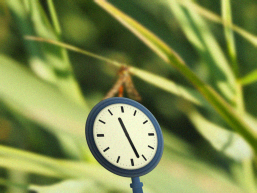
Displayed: 11h27
